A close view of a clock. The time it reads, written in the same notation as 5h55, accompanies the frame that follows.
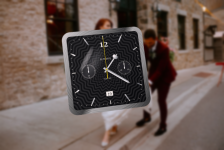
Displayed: 1h21
